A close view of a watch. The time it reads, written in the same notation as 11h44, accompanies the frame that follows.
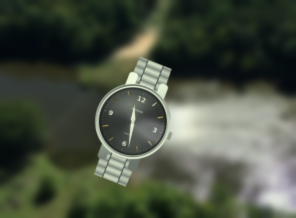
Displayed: 11h28
